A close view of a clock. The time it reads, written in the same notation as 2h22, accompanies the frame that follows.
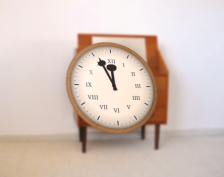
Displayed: 11h56
